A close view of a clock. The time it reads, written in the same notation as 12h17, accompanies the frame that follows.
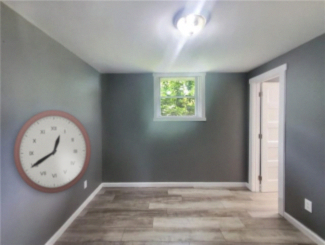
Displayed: 12h40
